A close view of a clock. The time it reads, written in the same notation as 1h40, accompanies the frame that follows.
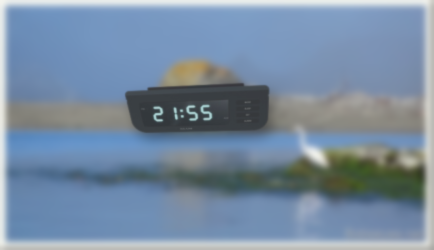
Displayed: 21h55
